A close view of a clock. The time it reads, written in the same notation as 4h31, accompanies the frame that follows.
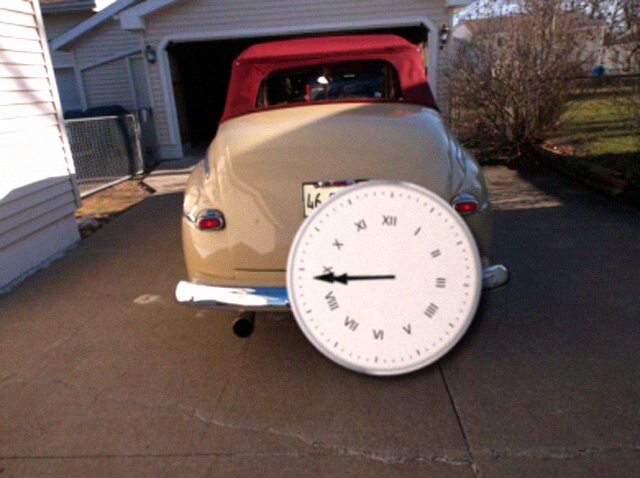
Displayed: 8h44
